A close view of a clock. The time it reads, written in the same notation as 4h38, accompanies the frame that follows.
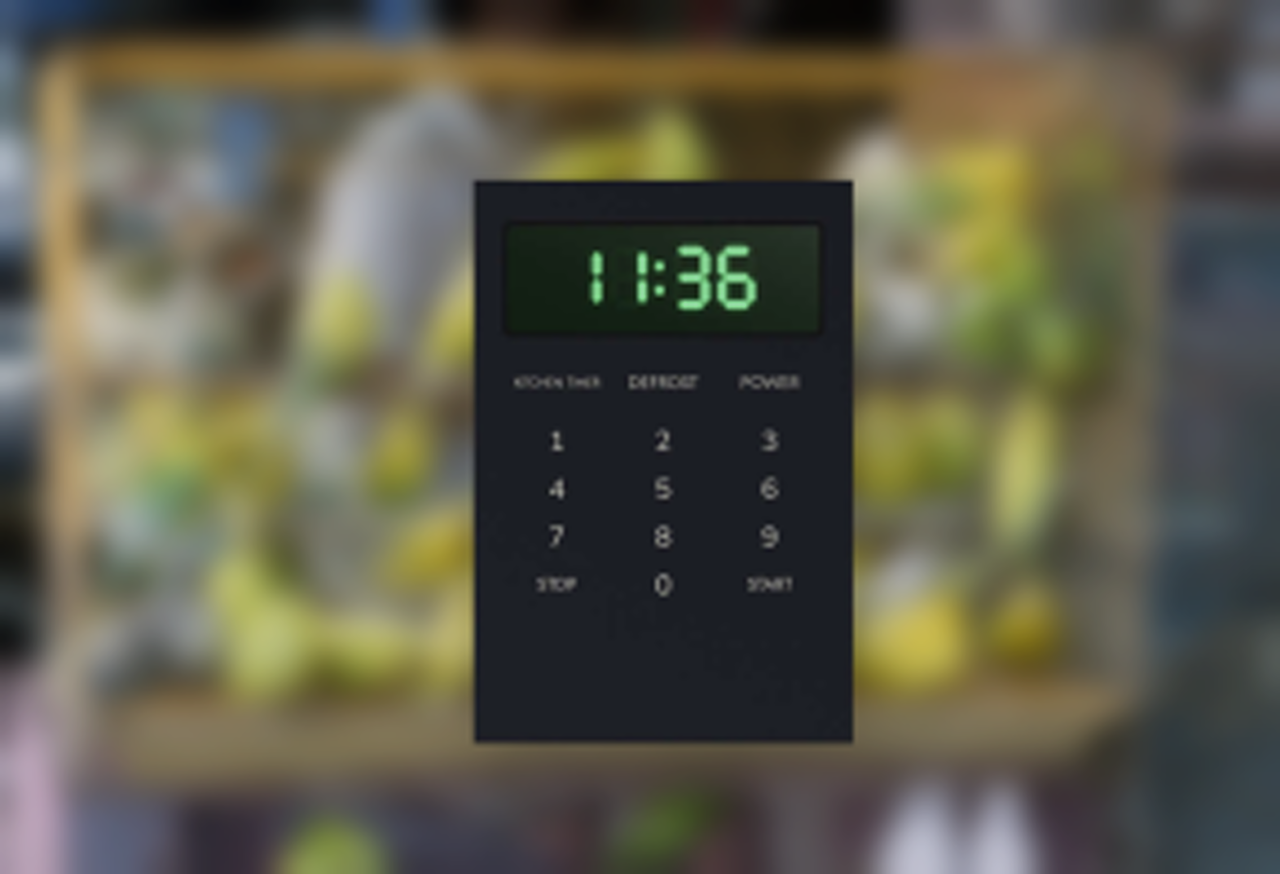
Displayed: 11h36
